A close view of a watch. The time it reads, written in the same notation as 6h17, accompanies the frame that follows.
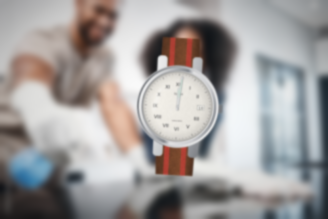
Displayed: 12h01
